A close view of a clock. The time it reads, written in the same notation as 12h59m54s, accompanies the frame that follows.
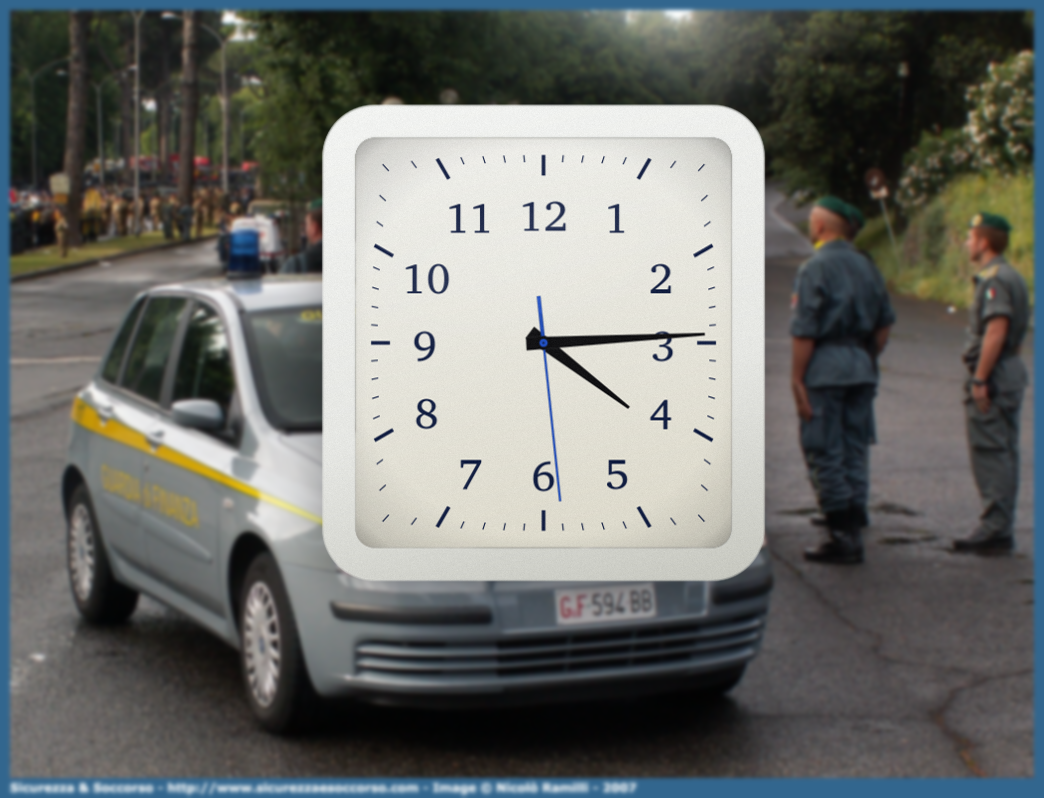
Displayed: 4h14m29s
